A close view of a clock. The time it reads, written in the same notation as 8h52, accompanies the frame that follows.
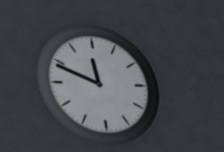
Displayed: 11h49
